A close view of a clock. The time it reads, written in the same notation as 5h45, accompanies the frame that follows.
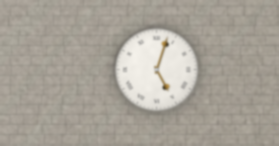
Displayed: 5h03
